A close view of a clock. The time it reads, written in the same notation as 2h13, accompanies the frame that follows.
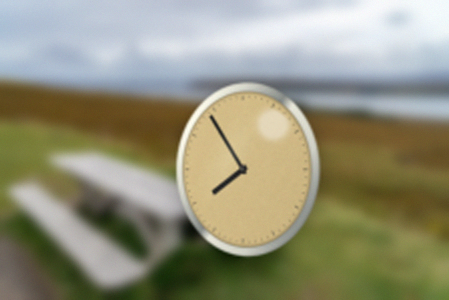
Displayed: 7h54
